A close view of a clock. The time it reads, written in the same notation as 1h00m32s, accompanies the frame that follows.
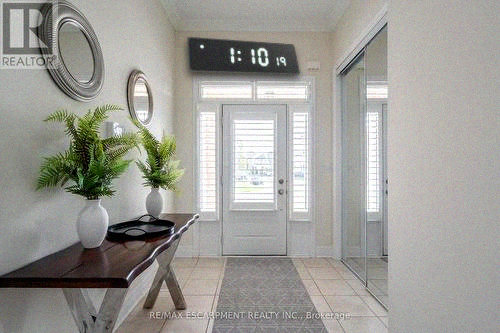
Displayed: 1h10m19s
